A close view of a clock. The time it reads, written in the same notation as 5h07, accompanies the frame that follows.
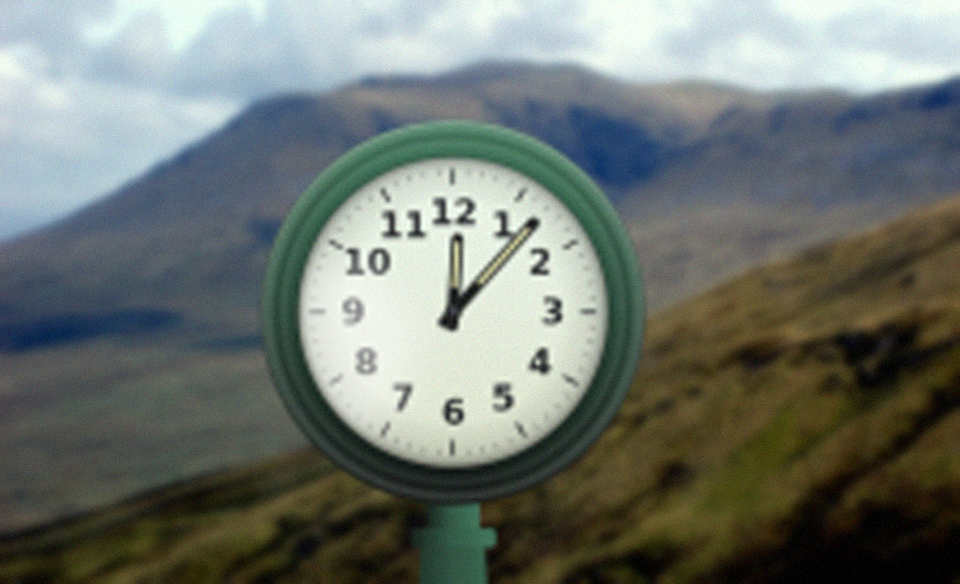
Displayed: 12h07
